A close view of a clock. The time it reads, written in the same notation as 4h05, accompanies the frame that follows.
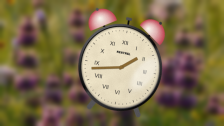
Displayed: 1h43
